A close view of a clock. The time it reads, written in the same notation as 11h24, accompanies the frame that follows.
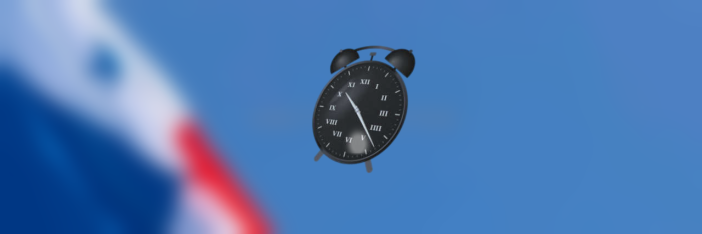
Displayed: 10h23
